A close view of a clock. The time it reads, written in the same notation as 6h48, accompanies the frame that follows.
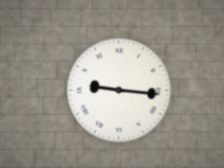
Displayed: 9h16
